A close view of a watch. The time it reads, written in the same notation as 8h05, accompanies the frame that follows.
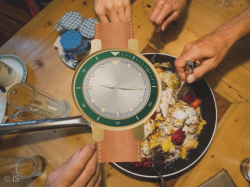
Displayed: 9h16
